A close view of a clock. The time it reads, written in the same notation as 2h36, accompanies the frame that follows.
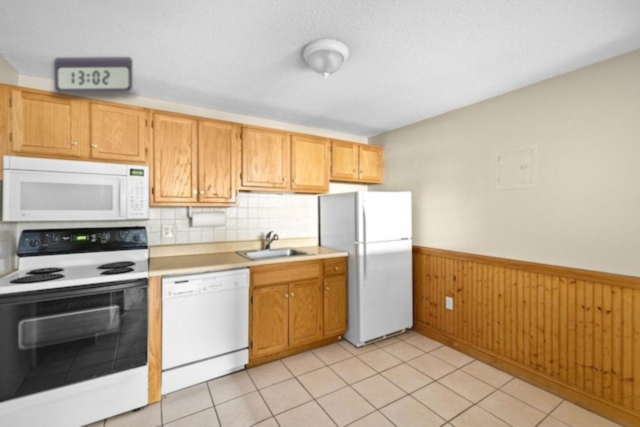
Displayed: 13h02
